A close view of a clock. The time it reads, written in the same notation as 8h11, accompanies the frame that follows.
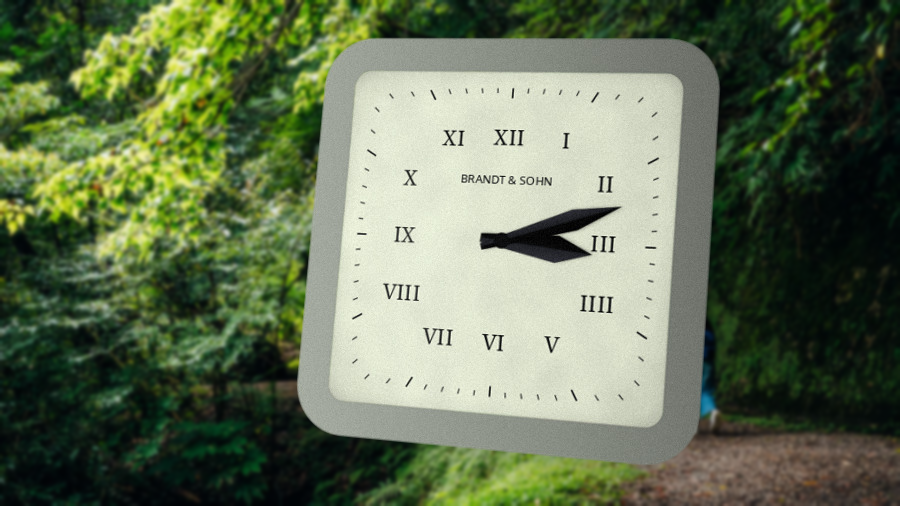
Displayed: 3h12
